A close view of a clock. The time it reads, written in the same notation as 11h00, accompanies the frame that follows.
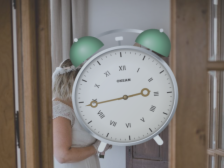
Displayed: 2h44
